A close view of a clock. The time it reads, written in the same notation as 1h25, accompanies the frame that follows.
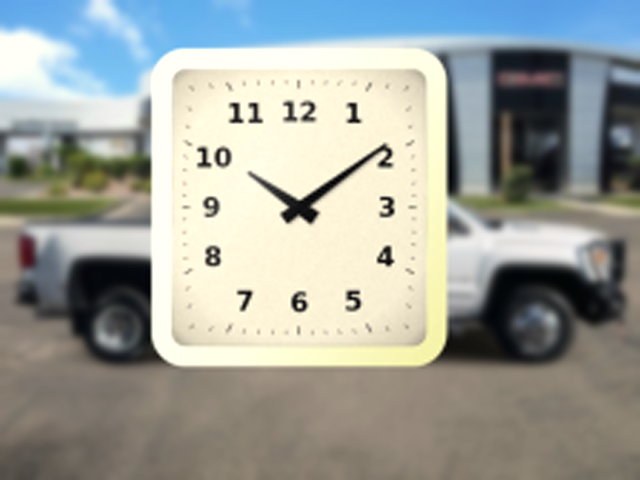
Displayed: 10h09
